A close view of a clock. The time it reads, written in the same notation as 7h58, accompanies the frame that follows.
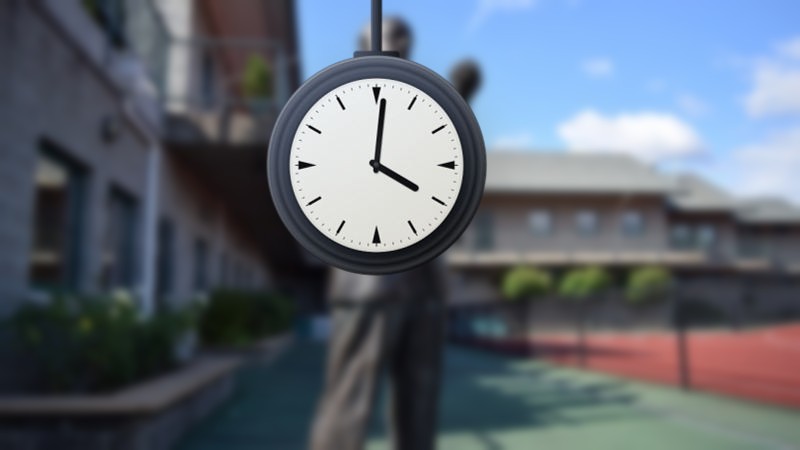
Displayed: 4h01
